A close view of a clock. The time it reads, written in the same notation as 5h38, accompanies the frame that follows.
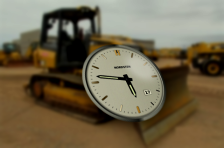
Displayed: 5h47
